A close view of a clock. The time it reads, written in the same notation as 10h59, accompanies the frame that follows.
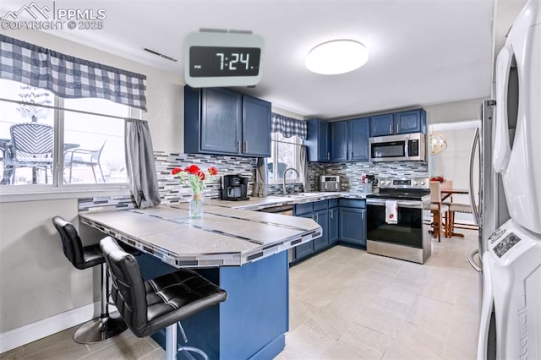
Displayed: 7h24
